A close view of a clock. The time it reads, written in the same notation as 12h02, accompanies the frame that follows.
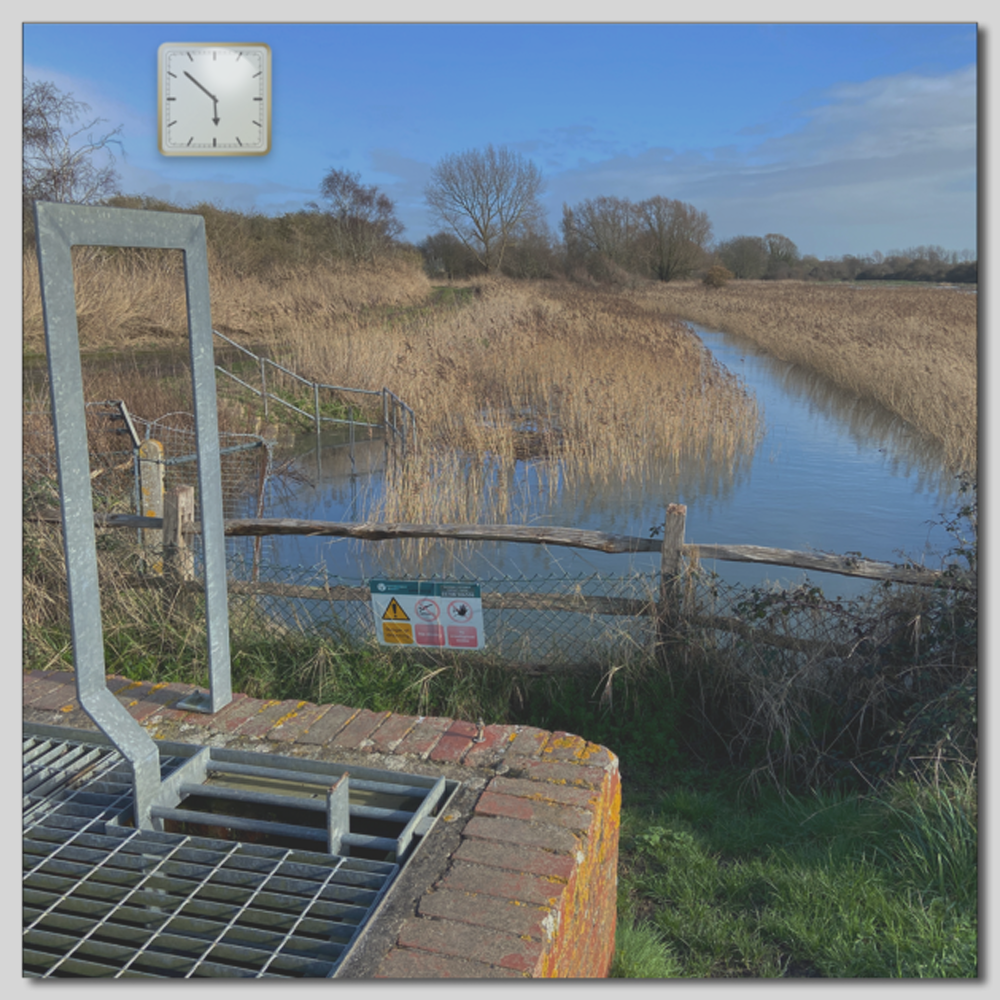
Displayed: 5h52
